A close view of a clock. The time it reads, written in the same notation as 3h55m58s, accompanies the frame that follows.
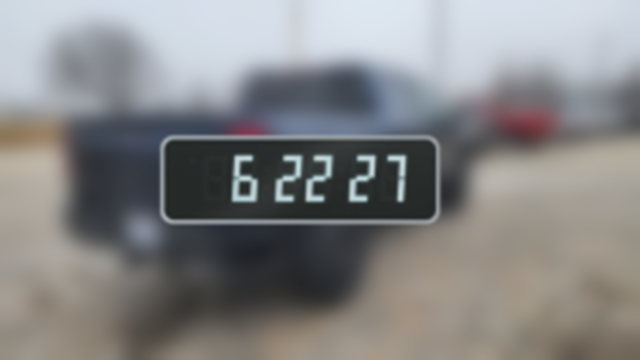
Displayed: 6h22m27s
